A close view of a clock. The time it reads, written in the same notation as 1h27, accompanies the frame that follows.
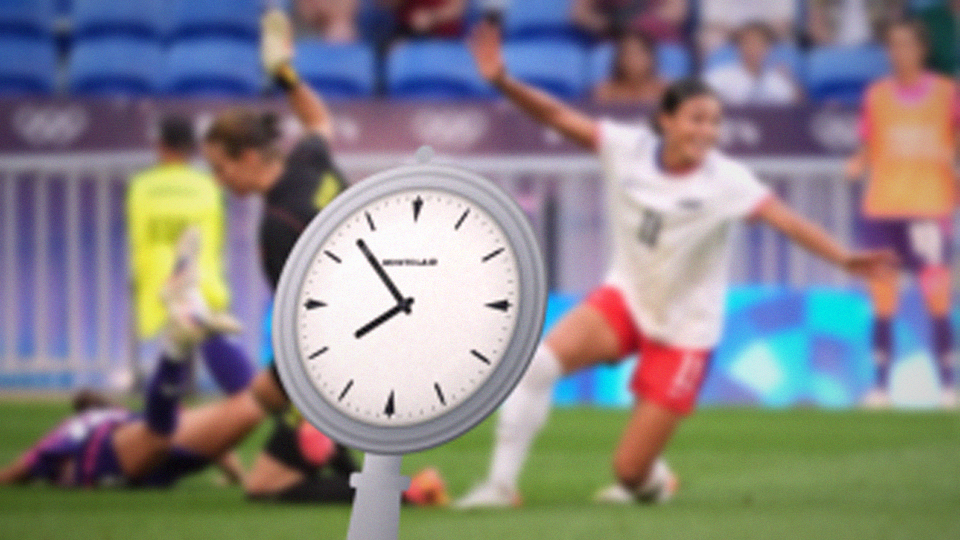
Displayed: 7h53
